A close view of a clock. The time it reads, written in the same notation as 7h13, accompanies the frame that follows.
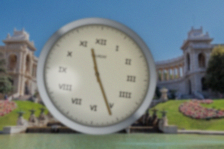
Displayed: 11h26
